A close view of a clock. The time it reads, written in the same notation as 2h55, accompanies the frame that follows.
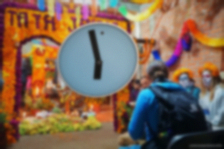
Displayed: 5h57
